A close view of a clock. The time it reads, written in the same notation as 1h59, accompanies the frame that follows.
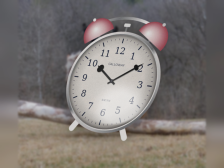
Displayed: 10h09
